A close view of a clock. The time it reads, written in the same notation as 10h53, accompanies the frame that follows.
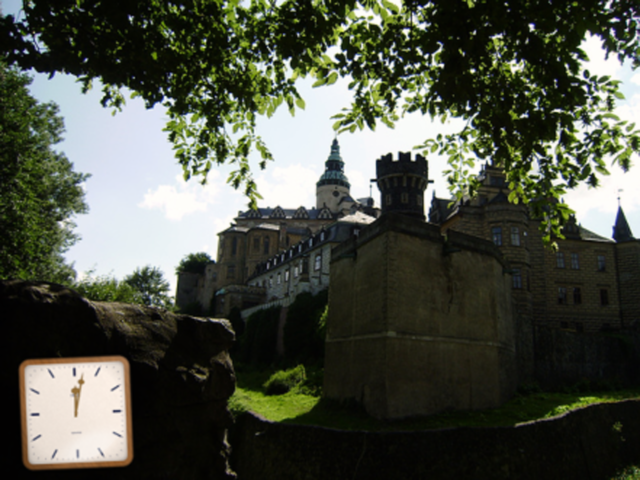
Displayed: 12h02
